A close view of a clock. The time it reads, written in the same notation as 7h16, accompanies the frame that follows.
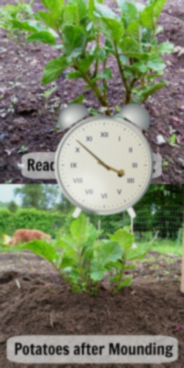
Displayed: 3h52
